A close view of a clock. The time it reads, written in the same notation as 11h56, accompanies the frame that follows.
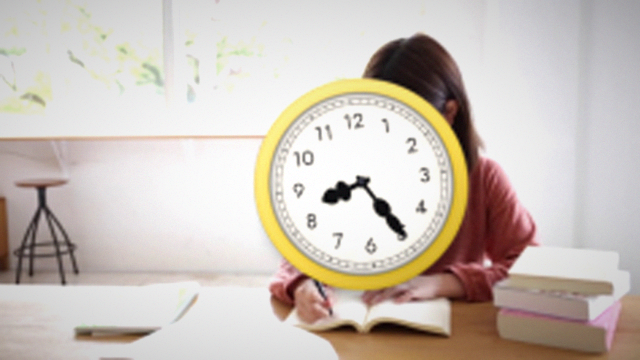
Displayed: 8h25
